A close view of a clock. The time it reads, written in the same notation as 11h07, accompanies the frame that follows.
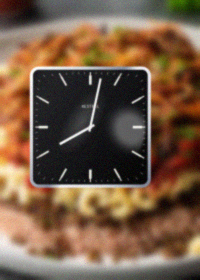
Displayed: 8h02
